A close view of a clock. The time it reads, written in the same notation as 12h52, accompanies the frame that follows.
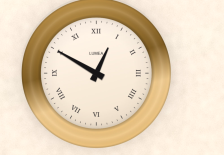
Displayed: 12h50
